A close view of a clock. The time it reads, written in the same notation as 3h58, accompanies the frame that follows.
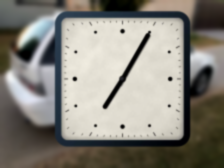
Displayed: 7h05
